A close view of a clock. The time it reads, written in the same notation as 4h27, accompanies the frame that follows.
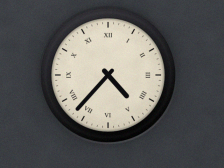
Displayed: 4h37
